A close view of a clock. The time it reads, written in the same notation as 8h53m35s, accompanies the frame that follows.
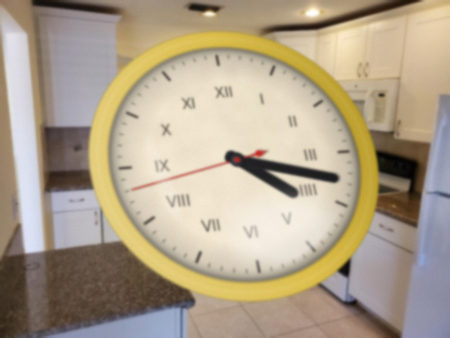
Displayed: 4h17m43s
